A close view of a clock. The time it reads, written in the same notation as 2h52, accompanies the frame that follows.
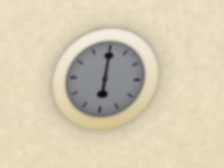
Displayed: 6h00
